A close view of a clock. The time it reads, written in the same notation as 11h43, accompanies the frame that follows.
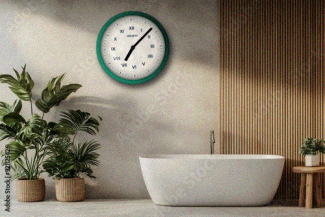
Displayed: 7h08
